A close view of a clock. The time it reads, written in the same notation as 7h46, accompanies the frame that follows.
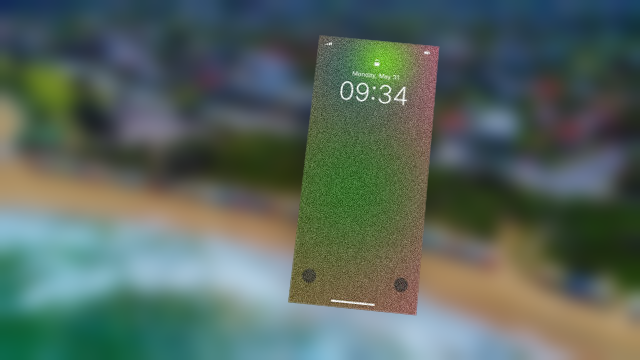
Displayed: 9h34
